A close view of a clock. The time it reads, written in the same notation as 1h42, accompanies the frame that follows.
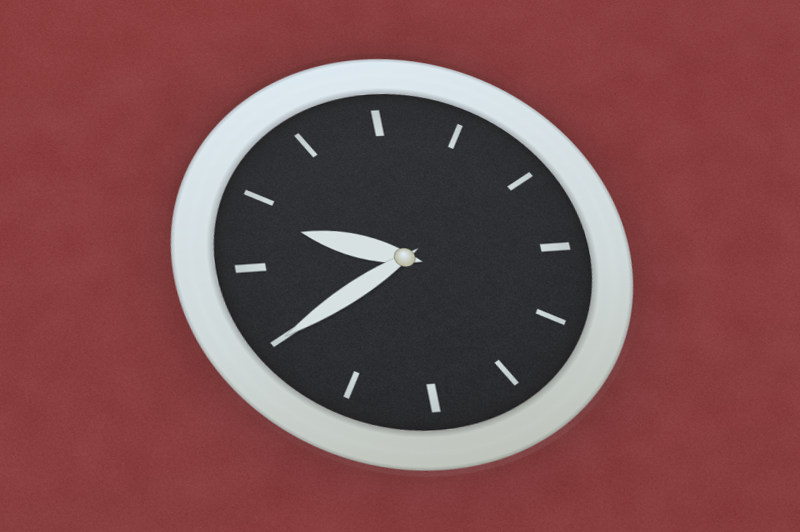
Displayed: 9h40
